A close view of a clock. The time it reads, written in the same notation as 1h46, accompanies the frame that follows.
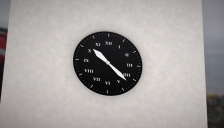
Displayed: 10h22
